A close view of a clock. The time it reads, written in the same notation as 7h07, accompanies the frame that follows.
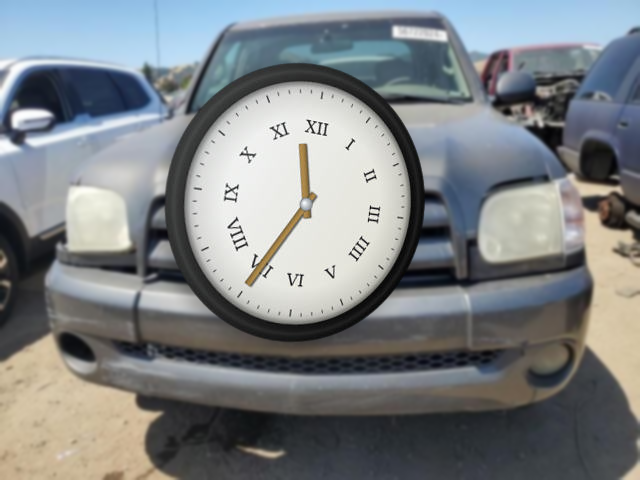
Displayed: 11h35
